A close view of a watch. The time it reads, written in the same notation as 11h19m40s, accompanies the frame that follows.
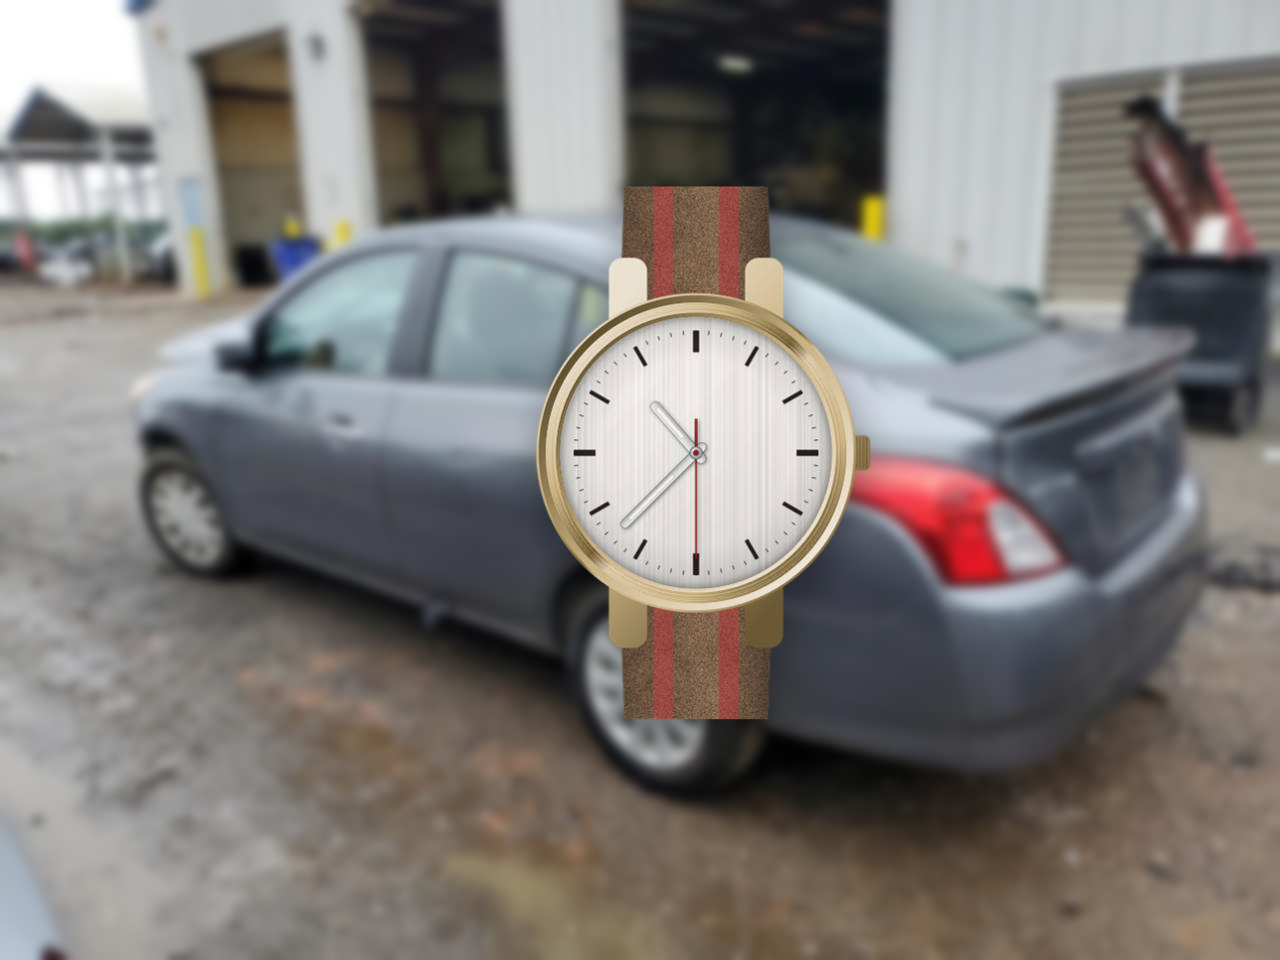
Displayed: 10h37m30s
